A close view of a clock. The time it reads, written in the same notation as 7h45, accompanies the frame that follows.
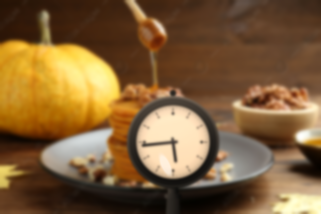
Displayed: 5h44
